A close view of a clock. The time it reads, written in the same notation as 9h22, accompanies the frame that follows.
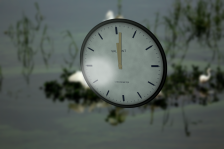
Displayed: 12h01
